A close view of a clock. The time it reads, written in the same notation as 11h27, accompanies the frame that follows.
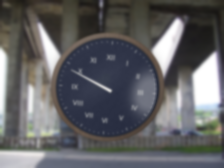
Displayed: 9h49
